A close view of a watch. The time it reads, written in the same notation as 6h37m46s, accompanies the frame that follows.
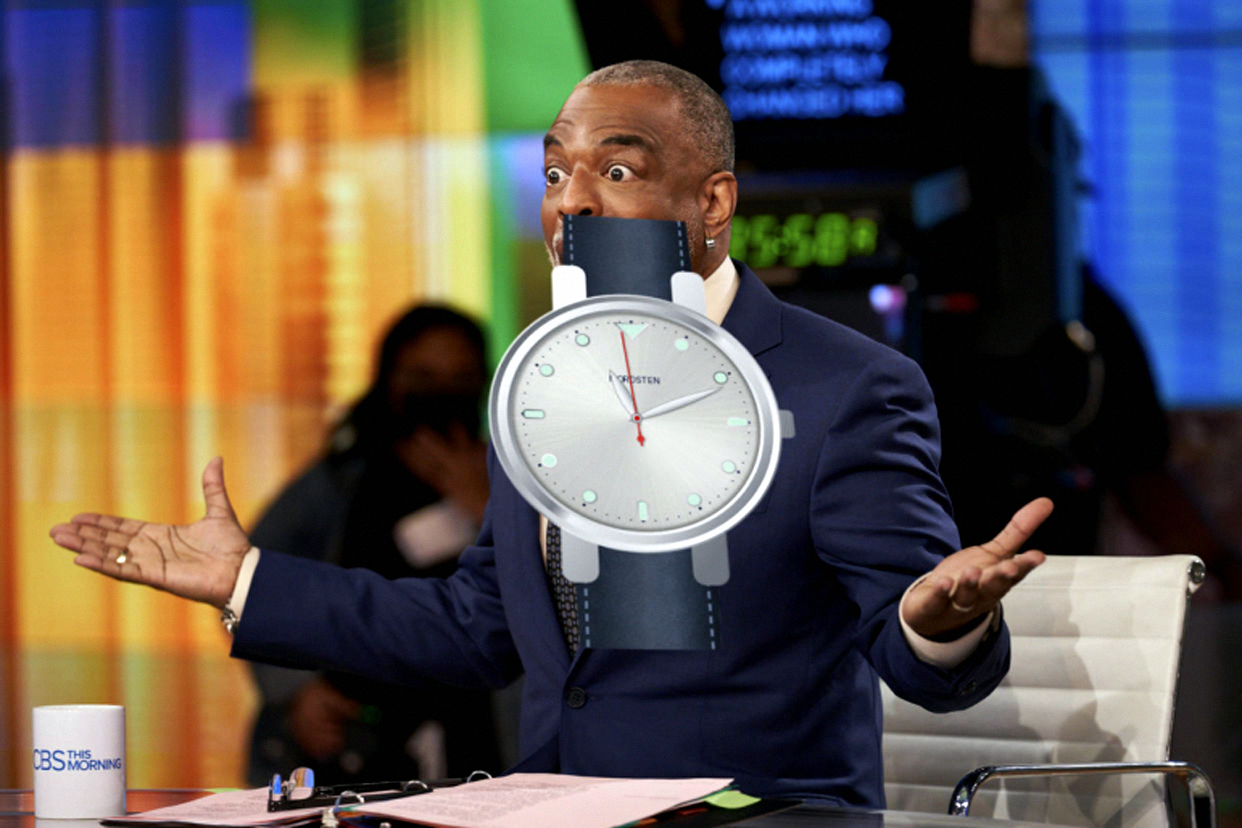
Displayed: 11h10m59s
